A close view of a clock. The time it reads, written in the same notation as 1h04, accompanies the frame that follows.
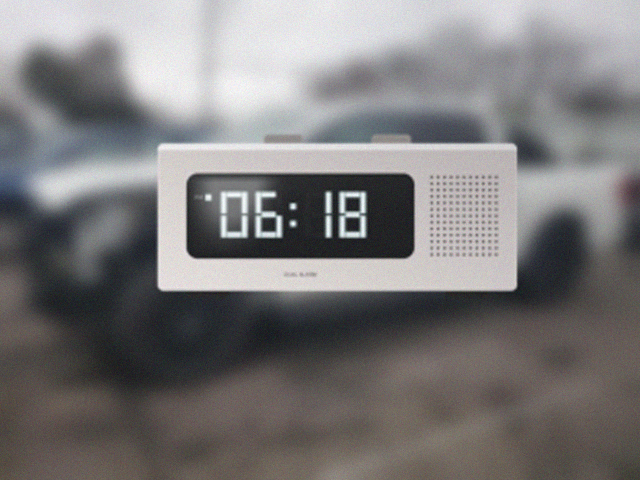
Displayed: 6h18
